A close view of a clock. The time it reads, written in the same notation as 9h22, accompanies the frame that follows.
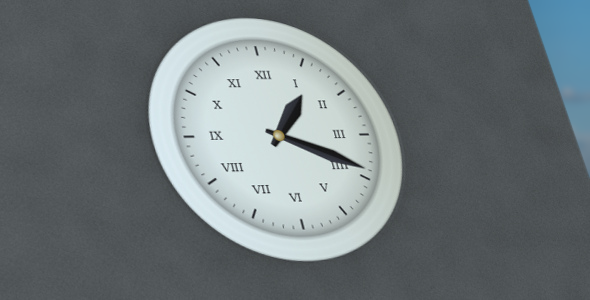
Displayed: 1h19
